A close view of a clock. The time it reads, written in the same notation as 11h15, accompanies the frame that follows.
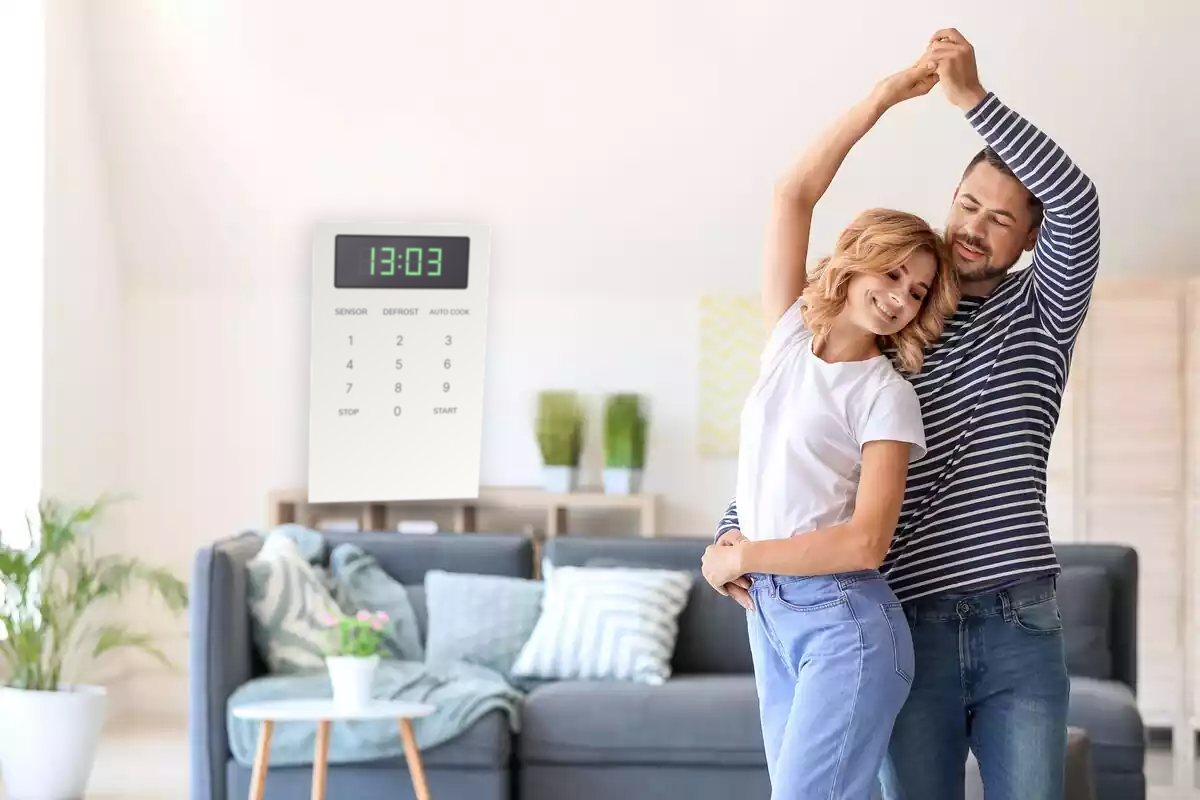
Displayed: 13h03
